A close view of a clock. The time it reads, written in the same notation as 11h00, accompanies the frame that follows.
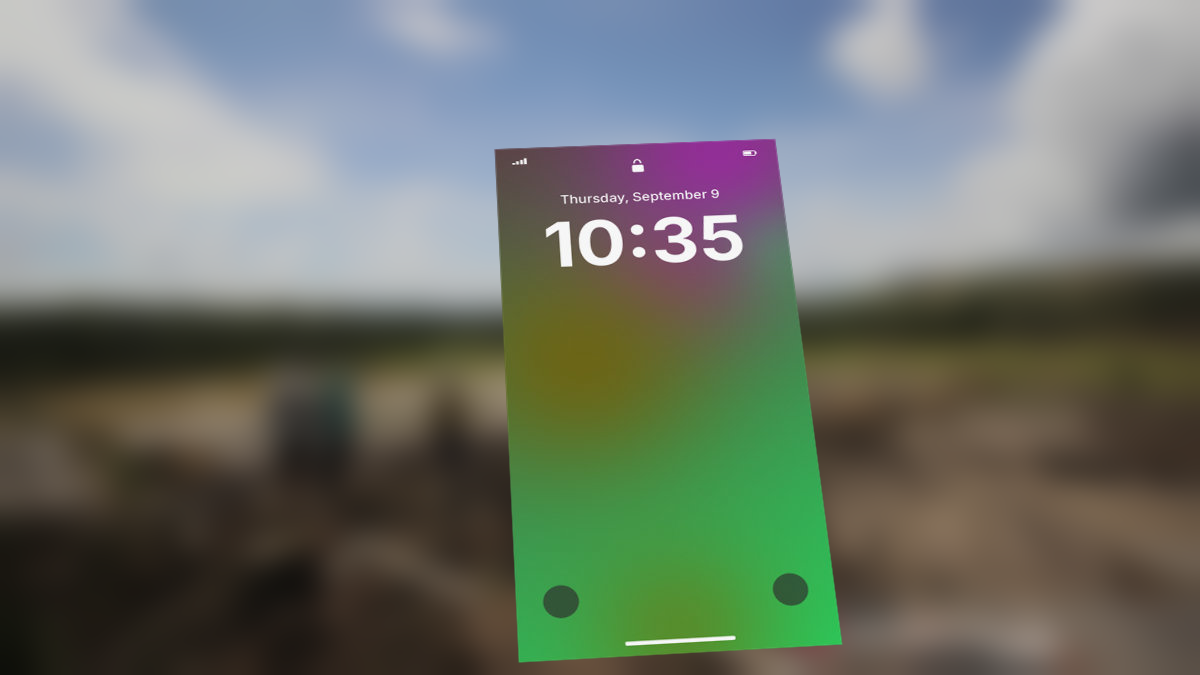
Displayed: 10h35
